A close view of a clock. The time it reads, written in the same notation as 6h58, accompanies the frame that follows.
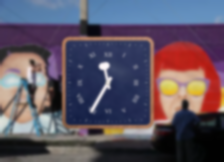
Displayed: 11h35
